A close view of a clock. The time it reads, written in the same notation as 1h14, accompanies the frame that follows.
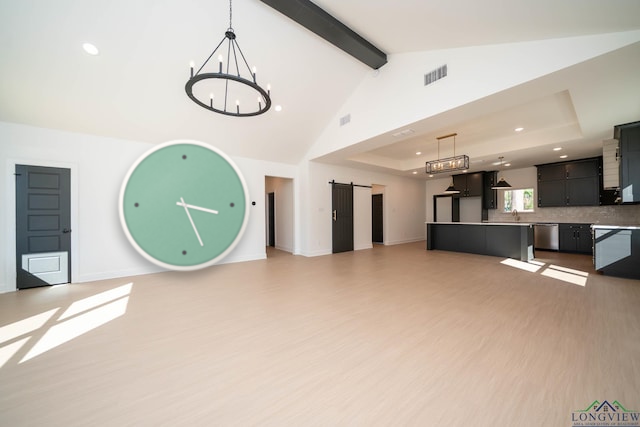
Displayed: 3h26
